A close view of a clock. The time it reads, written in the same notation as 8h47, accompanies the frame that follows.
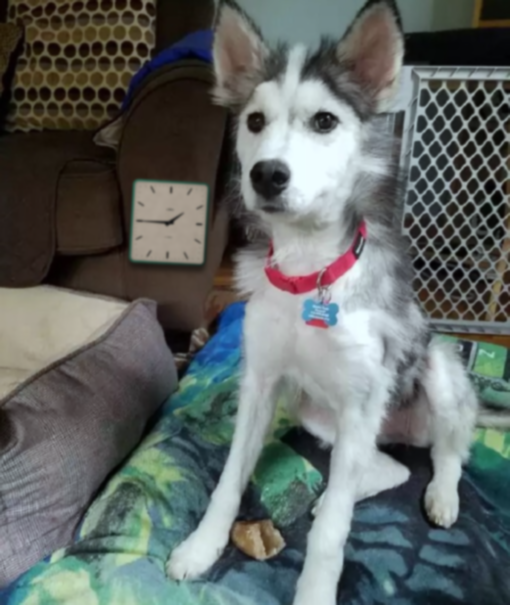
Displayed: 1h45
